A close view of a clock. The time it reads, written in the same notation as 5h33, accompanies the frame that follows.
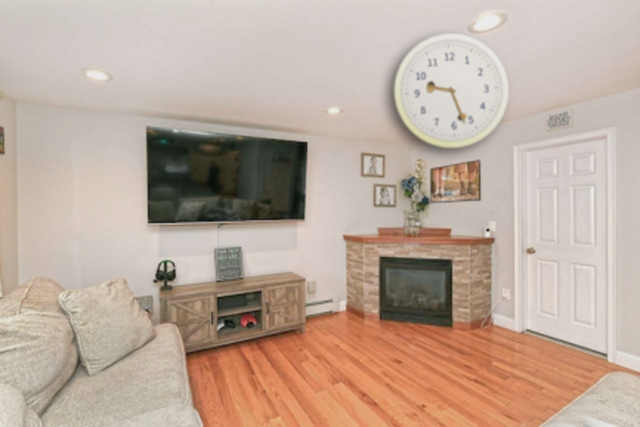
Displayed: 9h27
